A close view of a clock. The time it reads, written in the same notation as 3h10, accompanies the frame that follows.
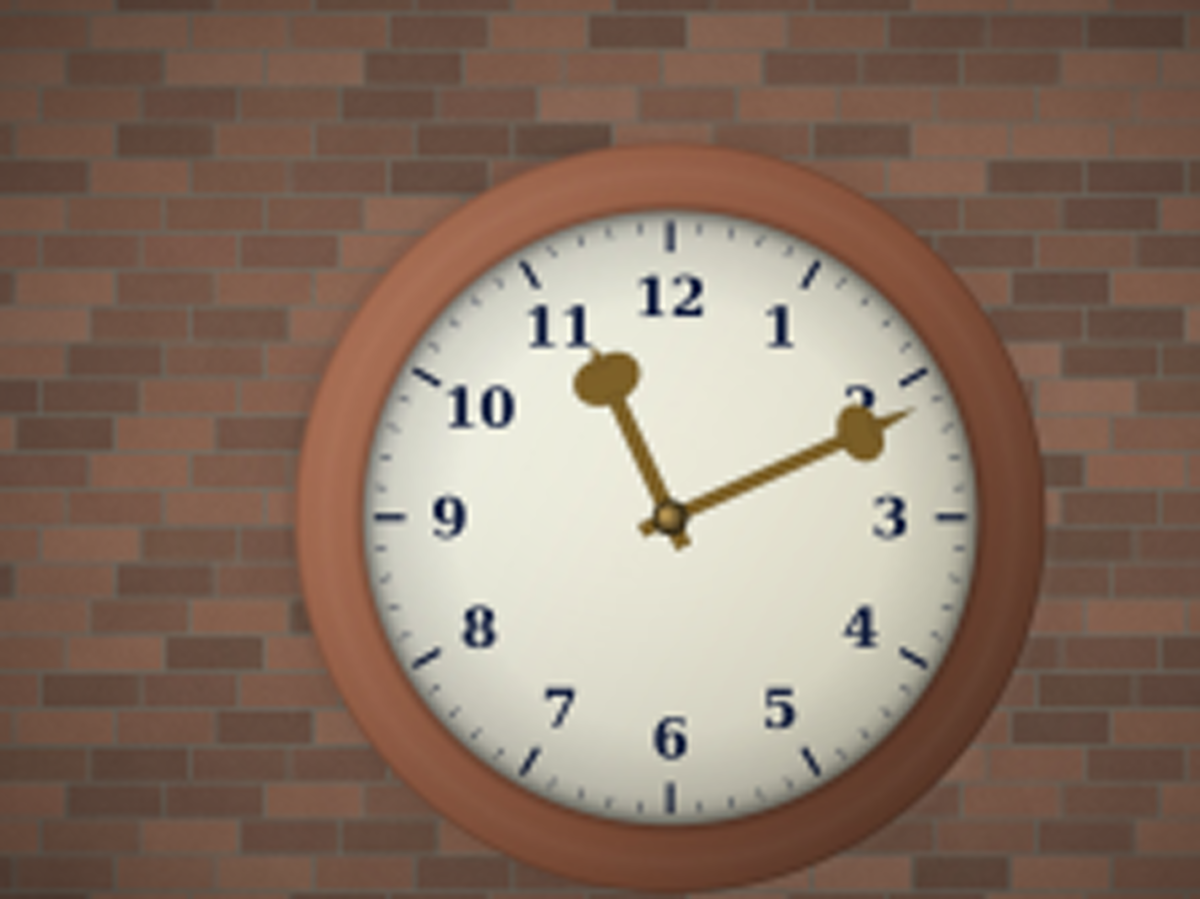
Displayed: 11h11
